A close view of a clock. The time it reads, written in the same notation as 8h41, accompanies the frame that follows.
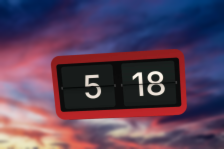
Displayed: 5h18
